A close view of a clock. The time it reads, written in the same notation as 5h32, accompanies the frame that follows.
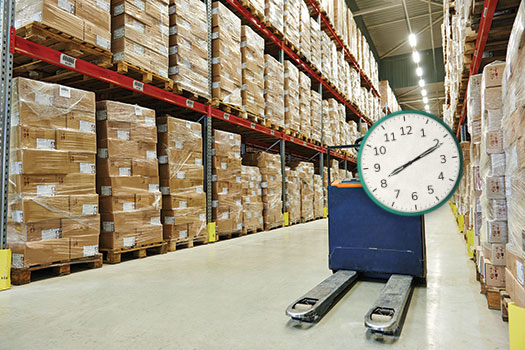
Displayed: 8h11
